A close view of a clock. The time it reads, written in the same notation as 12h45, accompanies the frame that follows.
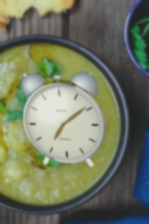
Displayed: 7h09
